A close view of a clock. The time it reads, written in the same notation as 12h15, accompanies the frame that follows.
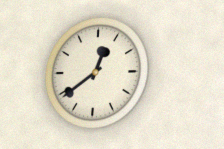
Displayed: 12h39
